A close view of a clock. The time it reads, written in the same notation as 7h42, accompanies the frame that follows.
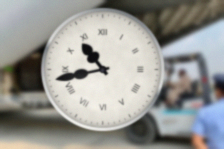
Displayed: 10h43
